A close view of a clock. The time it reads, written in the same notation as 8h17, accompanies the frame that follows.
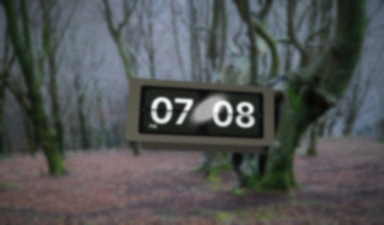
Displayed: 7h08
